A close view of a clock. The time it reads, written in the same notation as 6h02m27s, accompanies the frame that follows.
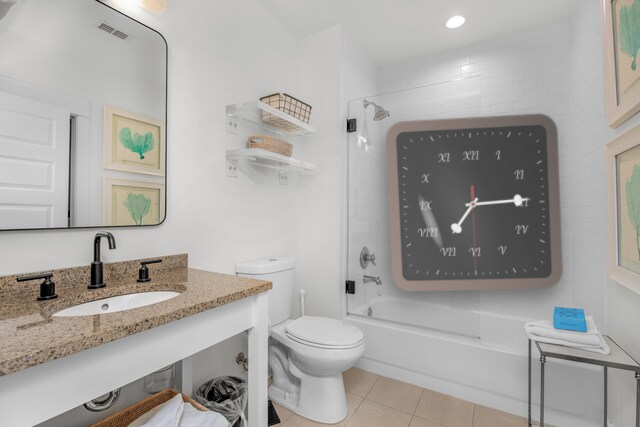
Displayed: 7h14m30s
